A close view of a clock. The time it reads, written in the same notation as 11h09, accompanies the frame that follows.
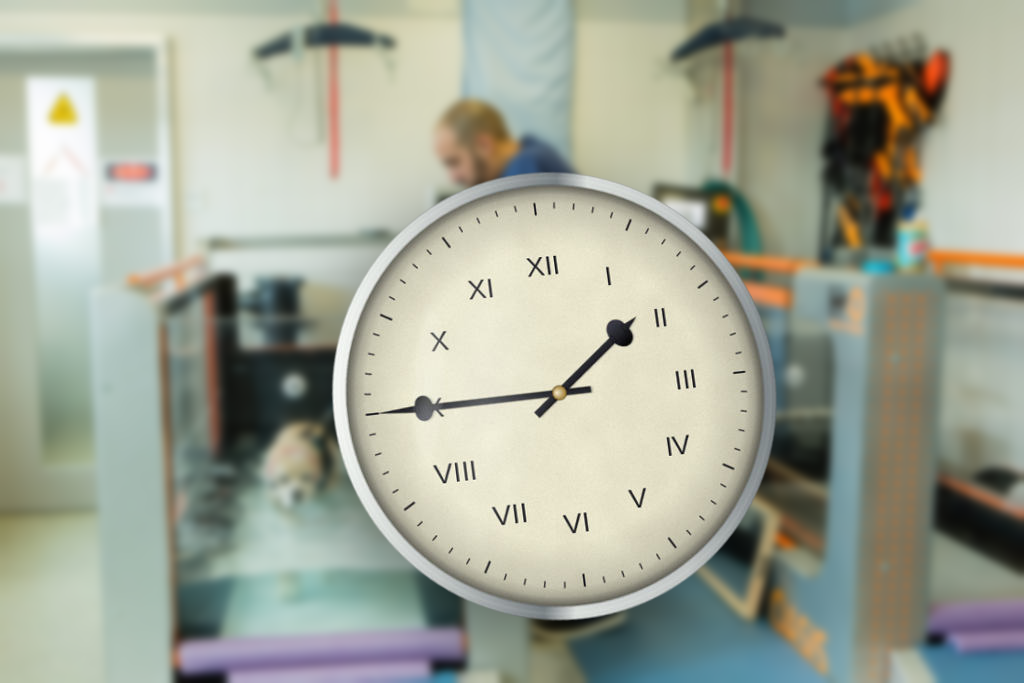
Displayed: 1h45
